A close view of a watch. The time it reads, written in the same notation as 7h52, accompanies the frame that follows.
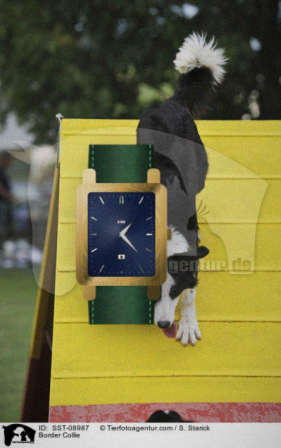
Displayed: 1h23
